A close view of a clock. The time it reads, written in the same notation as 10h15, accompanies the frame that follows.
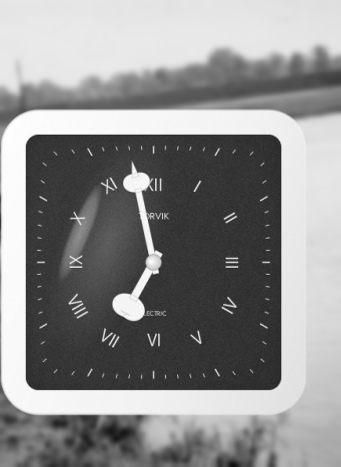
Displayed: 6h58
